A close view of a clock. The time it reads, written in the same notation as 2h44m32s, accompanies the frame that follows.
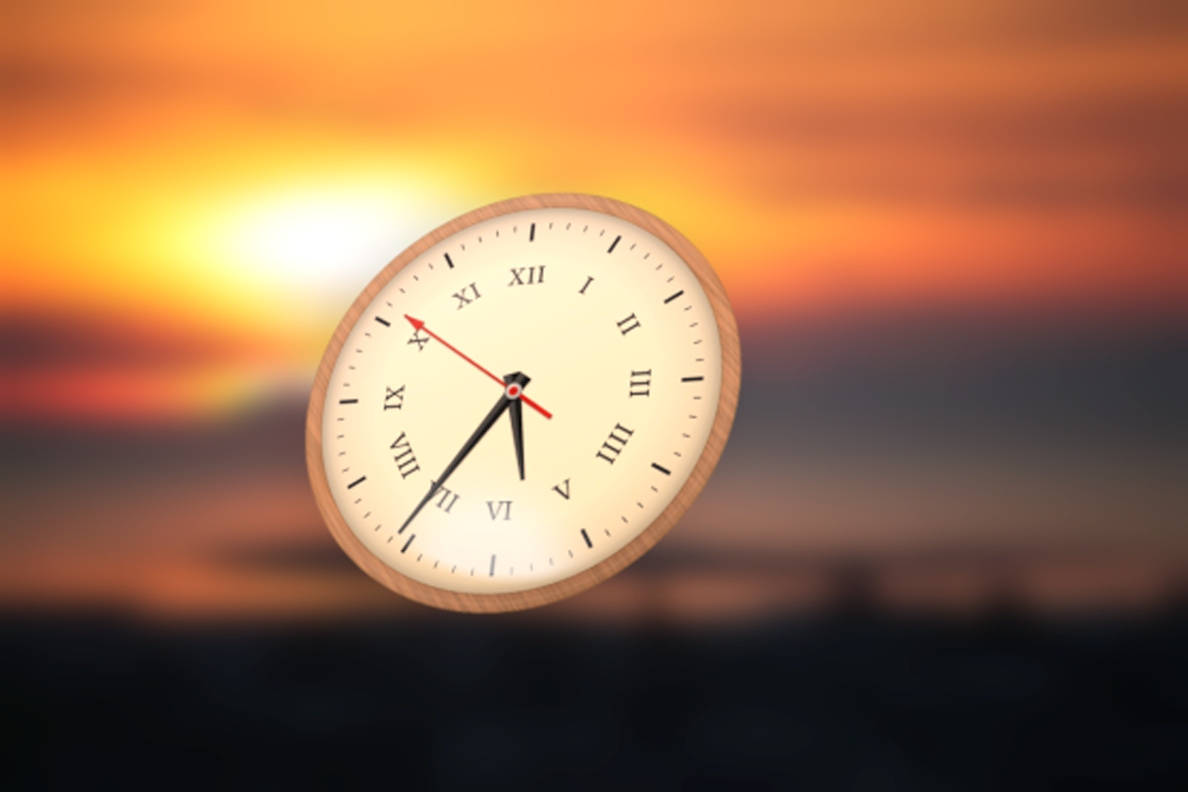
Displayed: 5h35m51s
